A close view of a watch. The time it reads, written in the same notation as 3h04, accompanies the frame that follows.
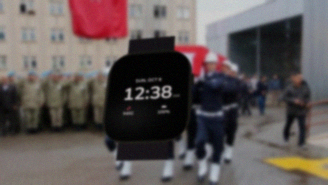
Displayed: 12h38
